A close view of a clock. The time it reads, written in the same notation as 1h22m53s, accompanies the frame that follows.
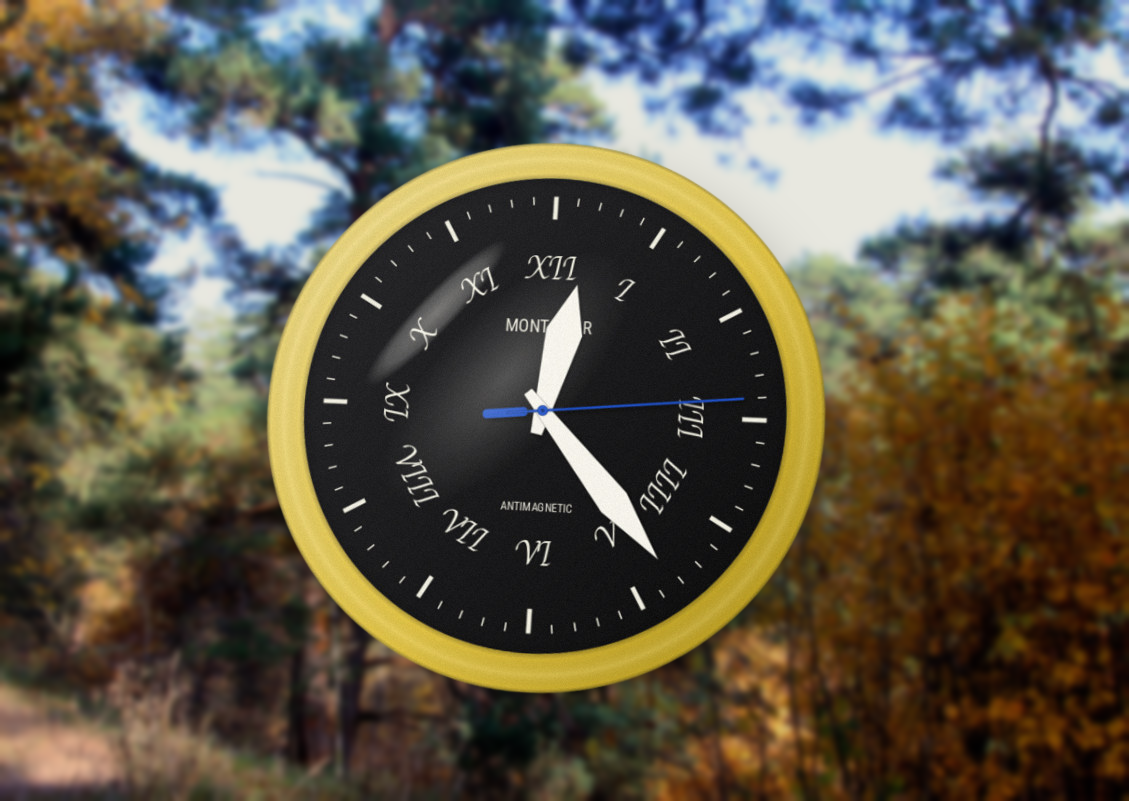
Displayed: 12h23m14s
